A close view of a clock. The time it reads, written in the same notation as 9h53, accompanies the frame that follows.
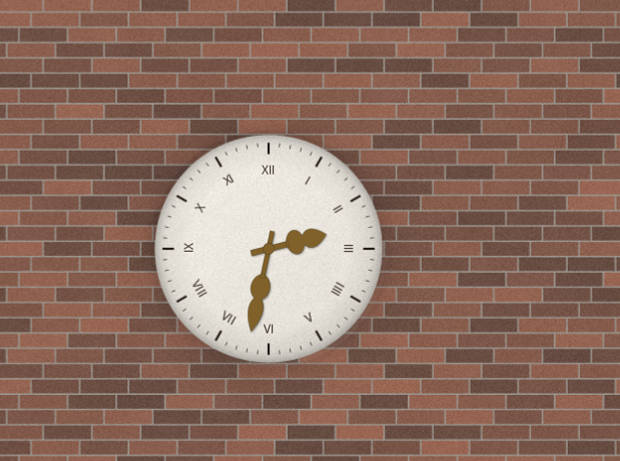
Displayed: 2h32
